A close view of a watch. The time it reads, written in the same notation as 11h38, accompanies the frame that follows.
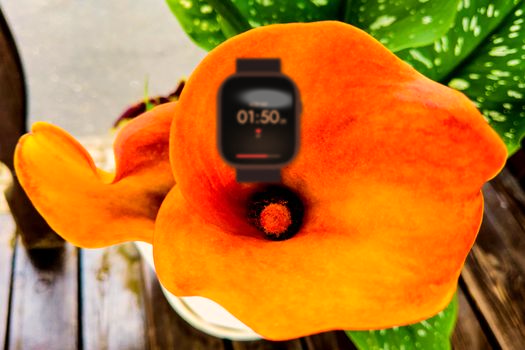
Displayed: 1h50
